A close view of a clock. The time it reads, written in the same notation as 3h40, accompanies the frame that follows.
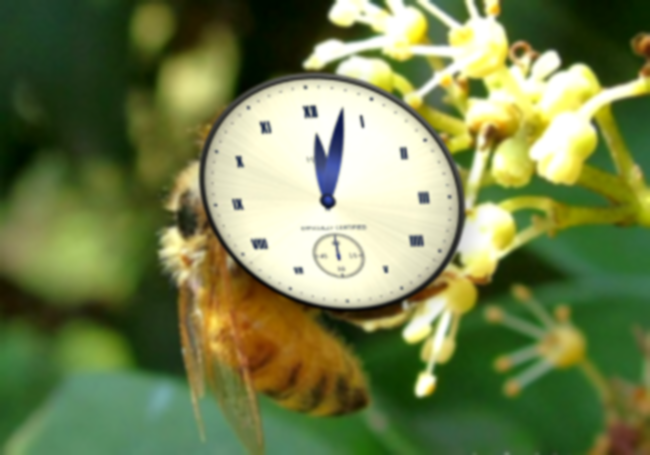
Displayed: 12h03
